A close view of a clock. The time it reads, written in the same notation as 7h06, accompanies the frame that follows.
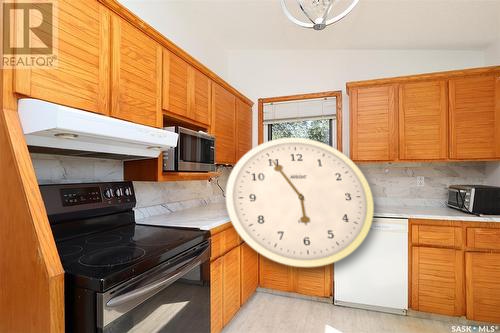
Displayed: 5h55
